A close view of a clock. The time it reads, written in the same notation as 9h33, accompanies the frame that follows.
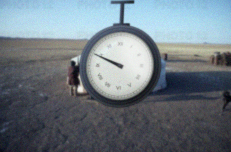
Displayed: 9h49
